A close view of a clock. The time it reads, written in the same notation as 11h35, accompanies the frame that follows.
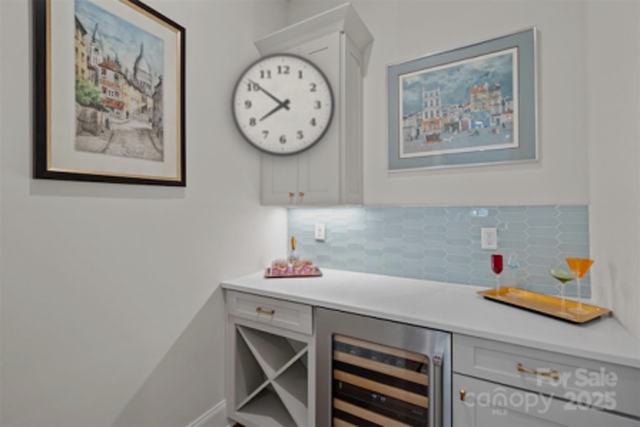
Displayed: 7h51
